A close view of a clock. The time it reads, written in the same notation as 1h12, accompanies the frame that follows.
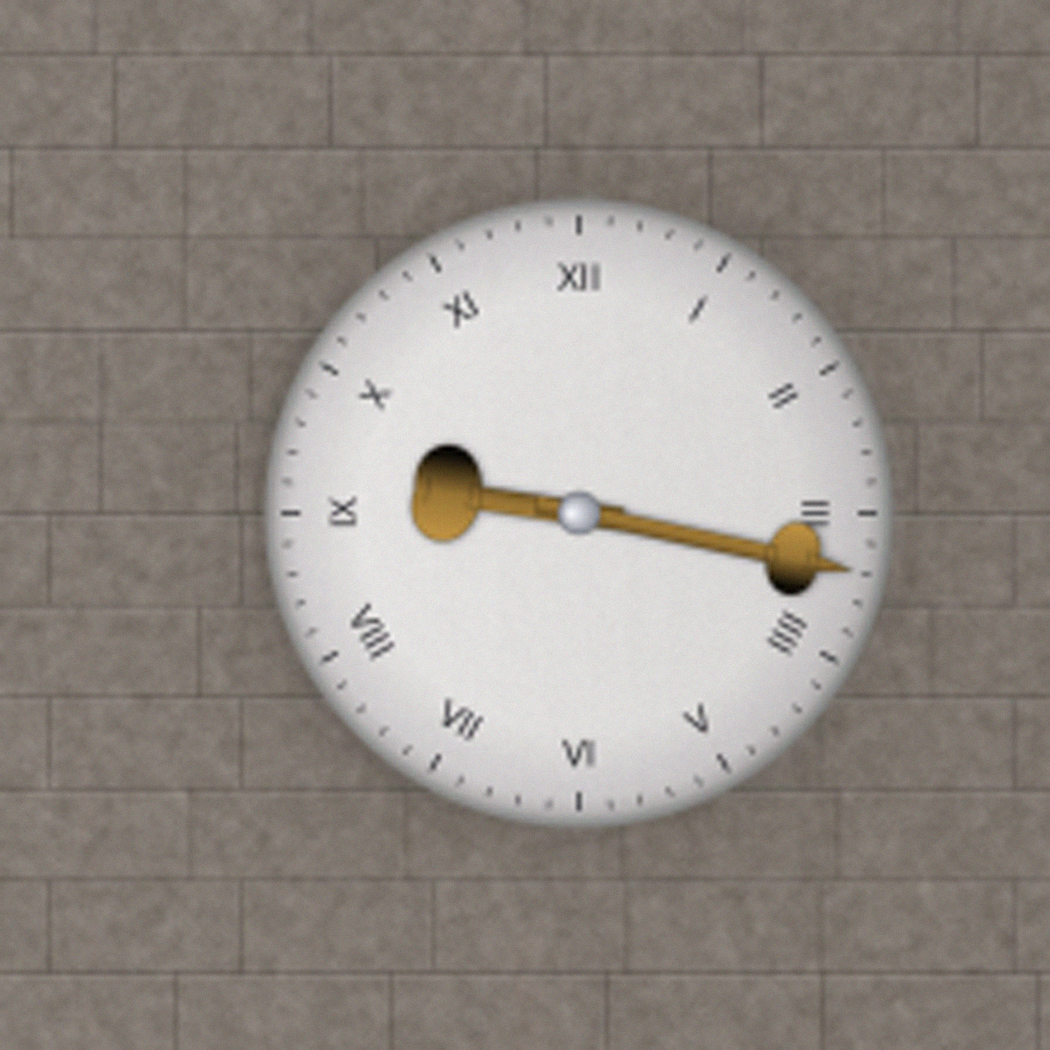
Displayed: 9h17
